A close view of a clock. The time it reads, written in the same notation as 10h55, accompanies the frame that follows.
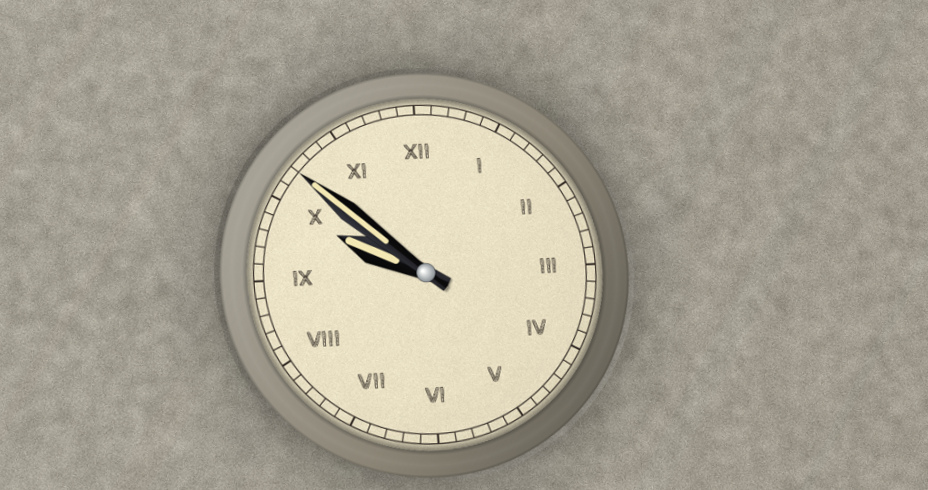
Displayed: 9h52
